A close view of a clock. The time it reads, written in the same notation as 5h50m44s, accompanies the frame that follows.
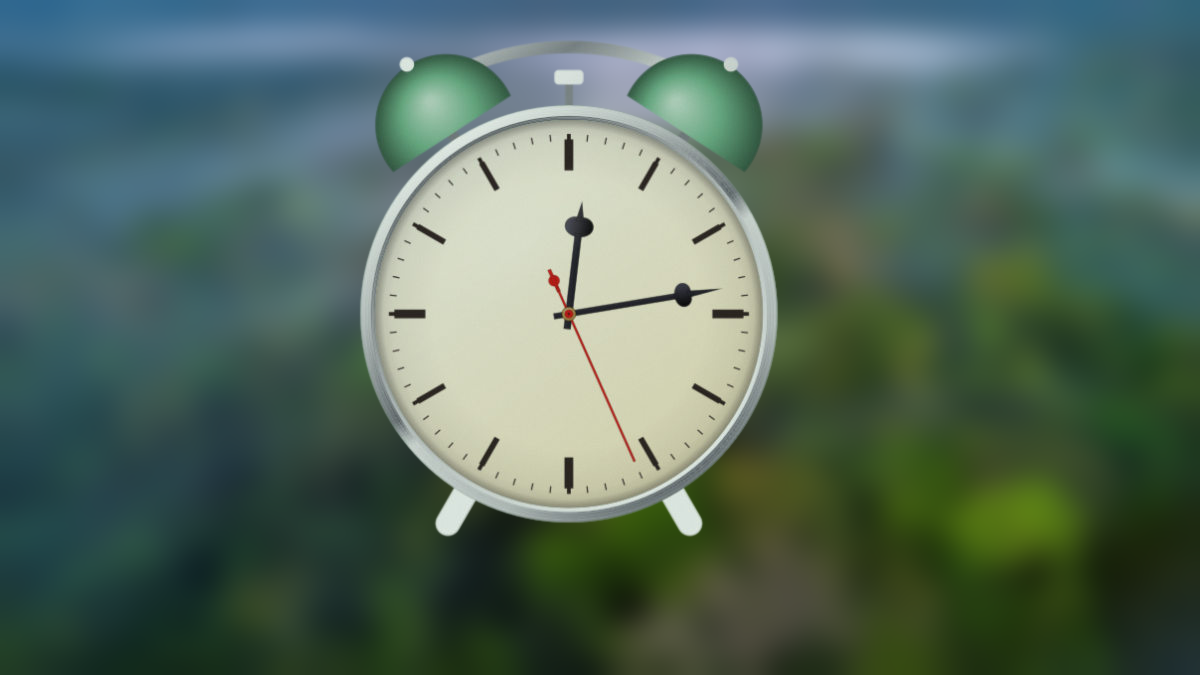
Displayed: 12h13m26s
